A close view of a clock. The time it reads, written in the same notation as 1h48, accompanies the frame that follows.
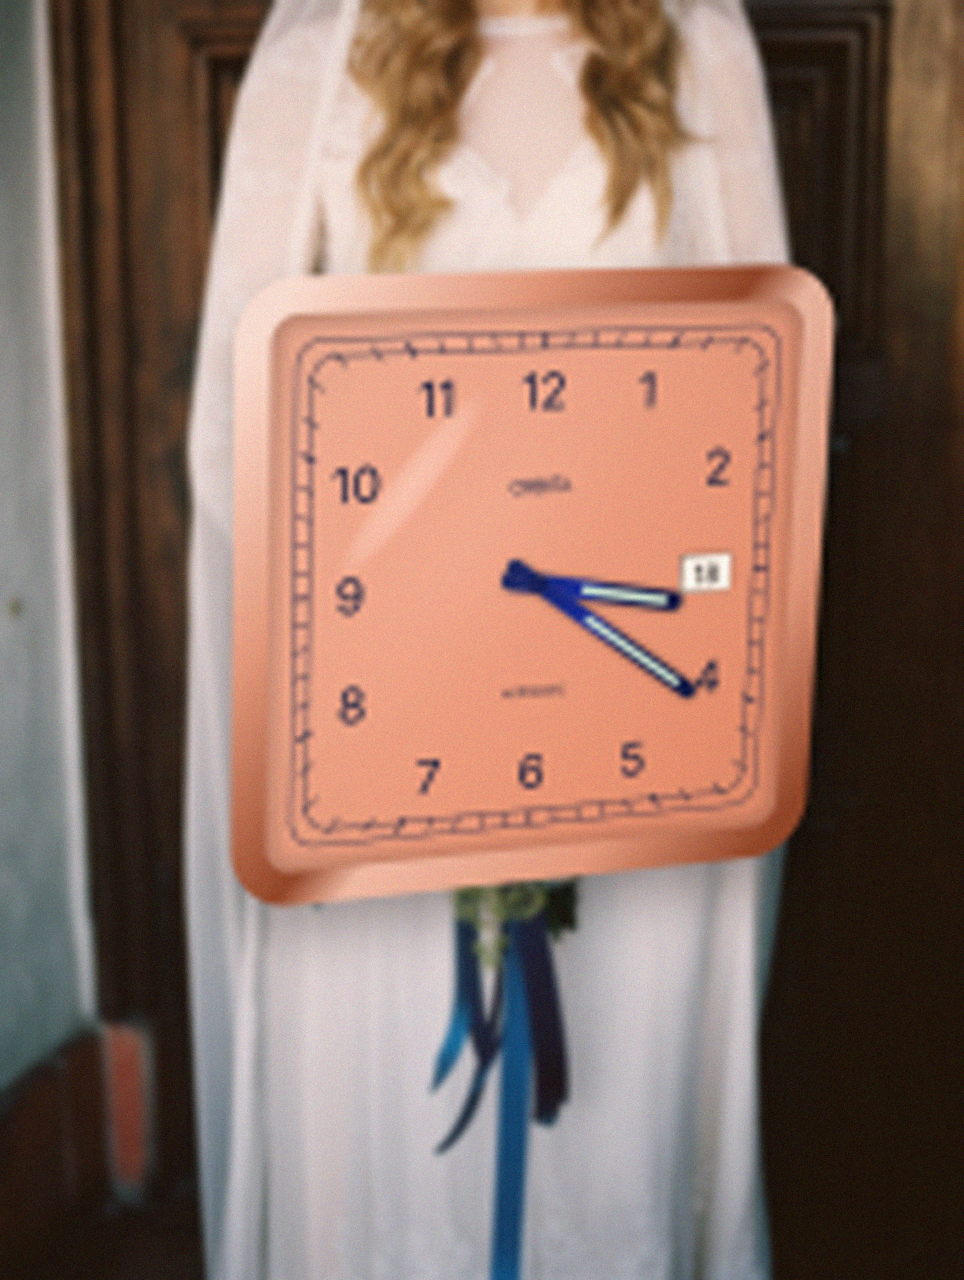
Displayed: 3h21
